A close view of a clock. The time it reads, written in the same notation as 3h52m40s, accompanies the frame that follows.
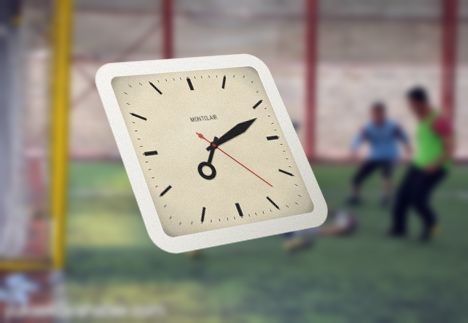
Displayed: 7h11m23s
